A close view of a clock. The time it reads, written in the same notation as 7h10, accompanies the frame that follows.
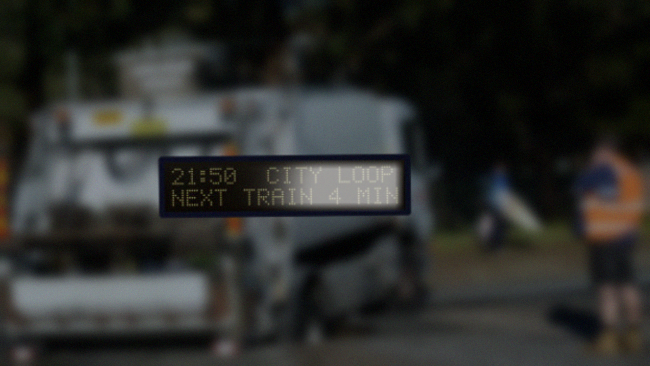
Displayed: 21h50
